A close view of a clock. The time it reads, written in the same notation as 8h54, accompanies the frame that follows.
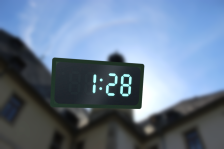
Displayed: 1h28
